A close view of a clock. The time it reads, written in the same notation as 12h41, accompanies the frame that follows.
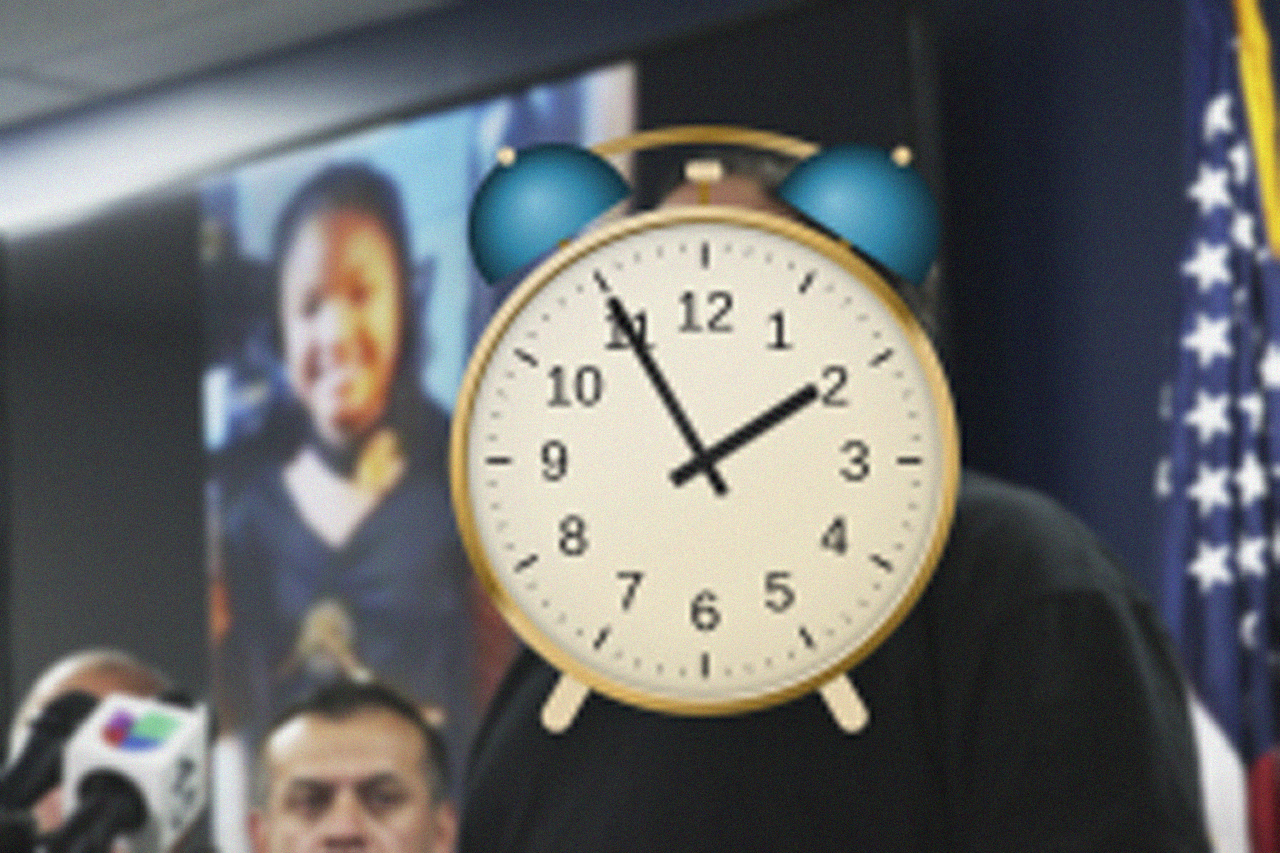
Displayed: 1h55
